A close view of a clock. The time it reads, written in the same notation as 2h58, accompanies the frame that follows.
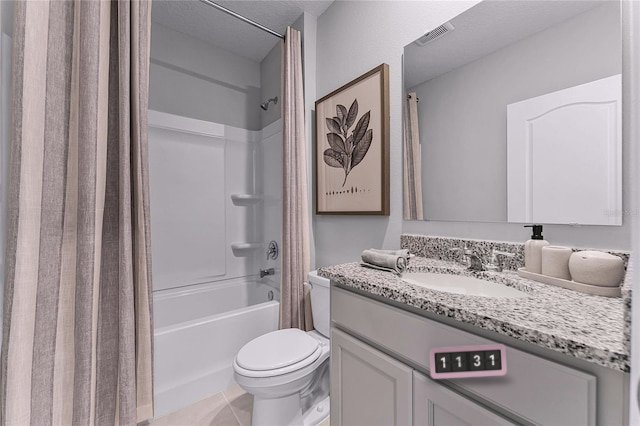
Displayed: 11h31
